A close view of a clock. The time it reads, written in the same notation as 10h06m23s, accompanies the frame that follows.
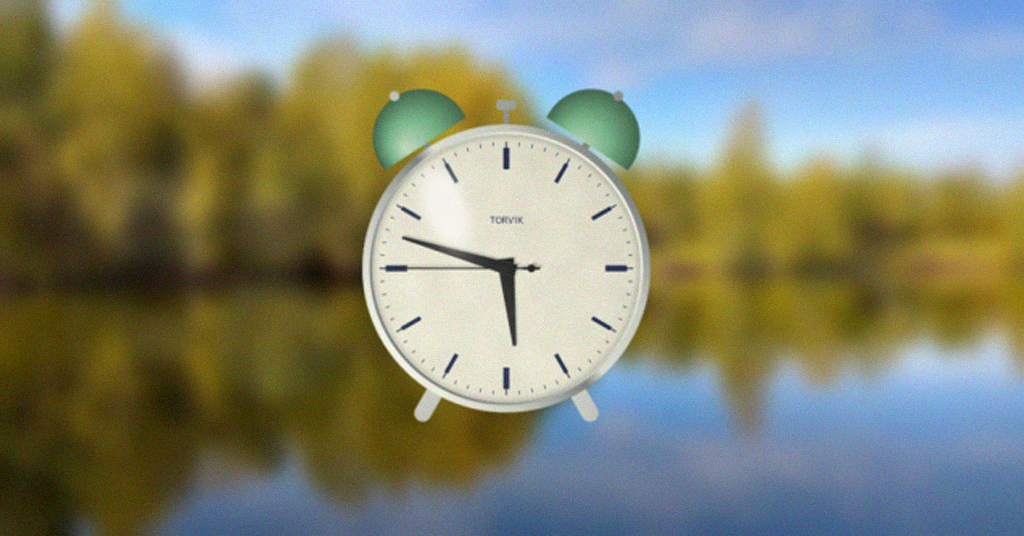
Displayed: 5h47m45s
